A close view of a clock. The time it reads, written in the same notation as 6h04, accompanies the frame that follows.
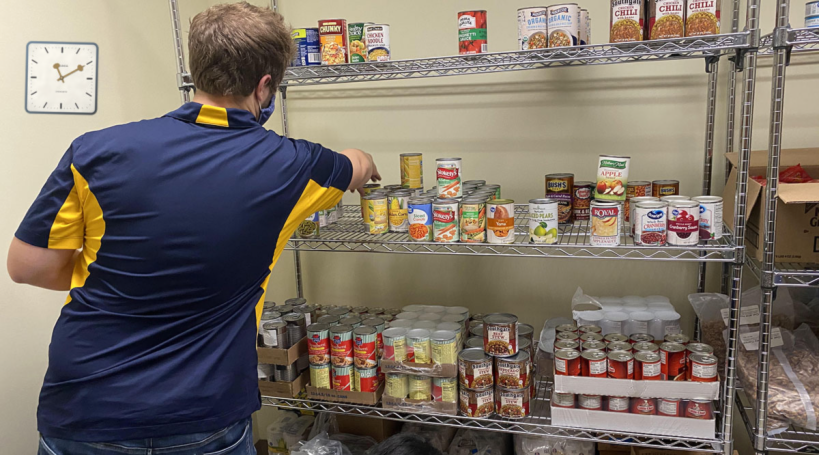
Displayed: 11h10
